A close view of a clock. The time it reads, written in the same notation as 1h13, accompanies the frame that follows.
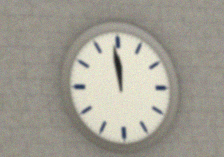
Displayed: 11h59
